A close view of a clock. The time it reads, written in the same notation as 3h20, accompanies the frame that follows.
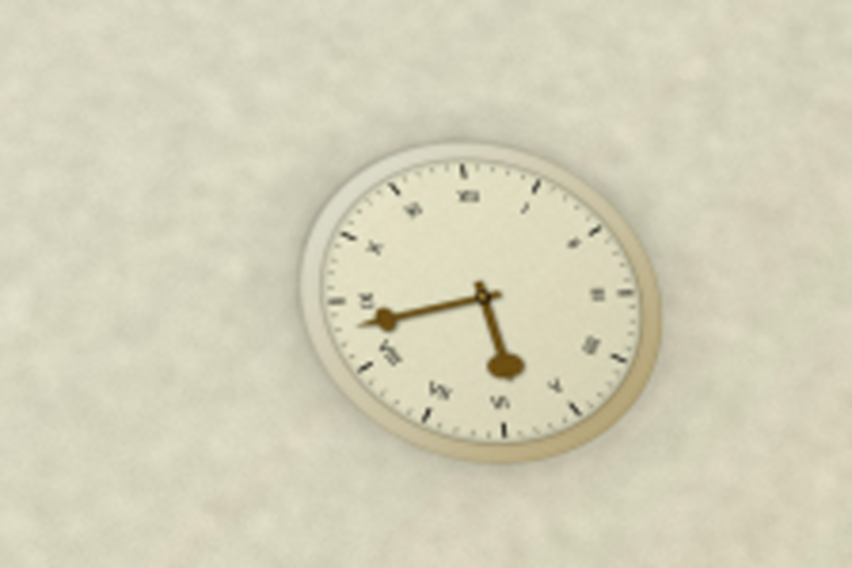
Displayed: 5h43
